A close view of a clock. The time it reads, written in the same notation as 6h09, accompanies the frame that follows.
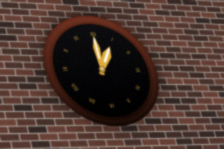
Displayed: 1h00
